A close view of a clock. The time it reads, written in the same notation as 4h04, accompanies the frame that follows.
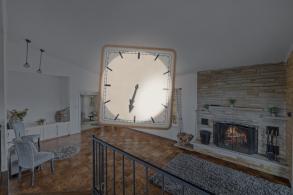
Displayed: 6h32
